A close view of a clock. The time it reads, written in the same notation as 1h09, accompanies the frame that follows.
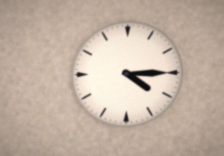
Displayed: 4h15
